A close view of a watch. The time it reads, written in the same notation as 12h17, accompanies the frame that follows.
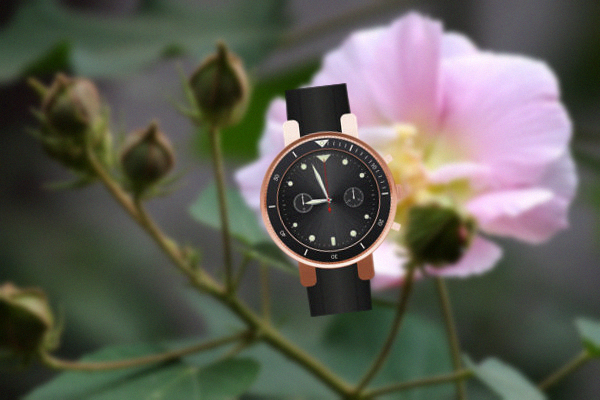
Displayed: 8h57
